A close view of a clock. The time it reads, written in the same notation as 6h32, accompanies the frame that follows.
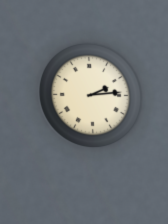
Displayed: 2h14
